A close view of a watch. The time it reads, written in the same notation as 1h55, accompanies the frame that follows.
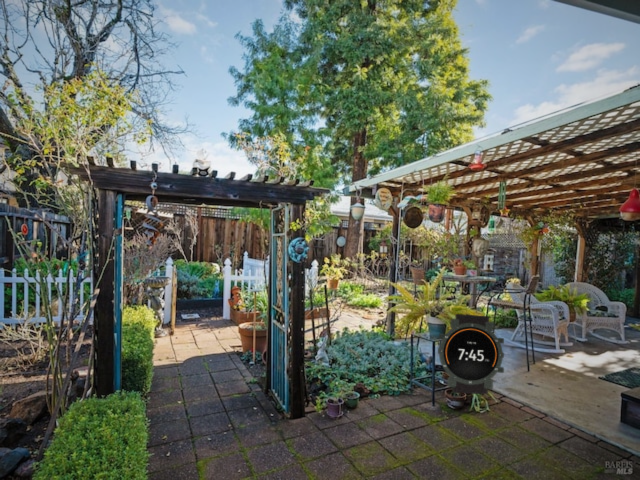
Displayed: 7h45
